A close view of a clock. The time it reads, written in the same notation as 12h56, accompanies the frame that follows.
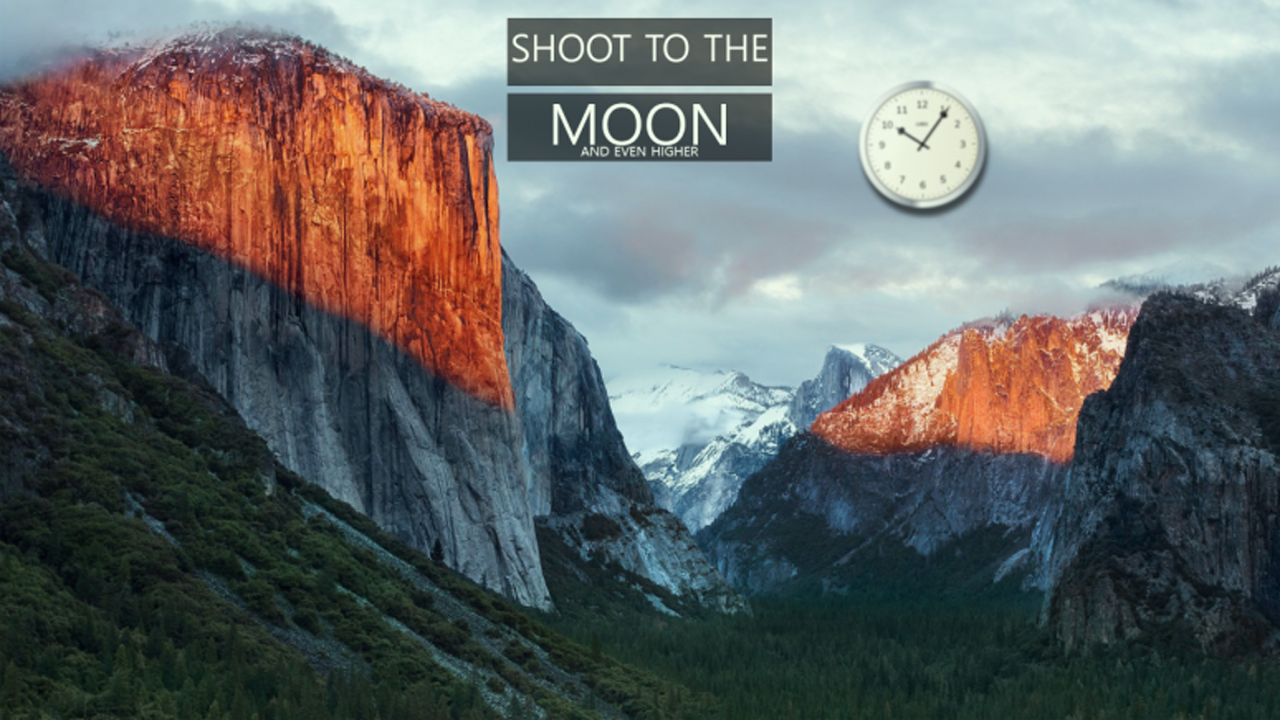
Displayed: 10h06
